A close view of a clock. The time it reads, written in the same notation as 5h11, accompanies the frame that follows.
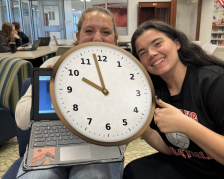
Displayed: 9h58
